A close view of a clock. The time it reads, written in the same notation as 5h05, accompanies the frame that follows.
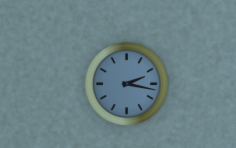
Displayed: 2h17
